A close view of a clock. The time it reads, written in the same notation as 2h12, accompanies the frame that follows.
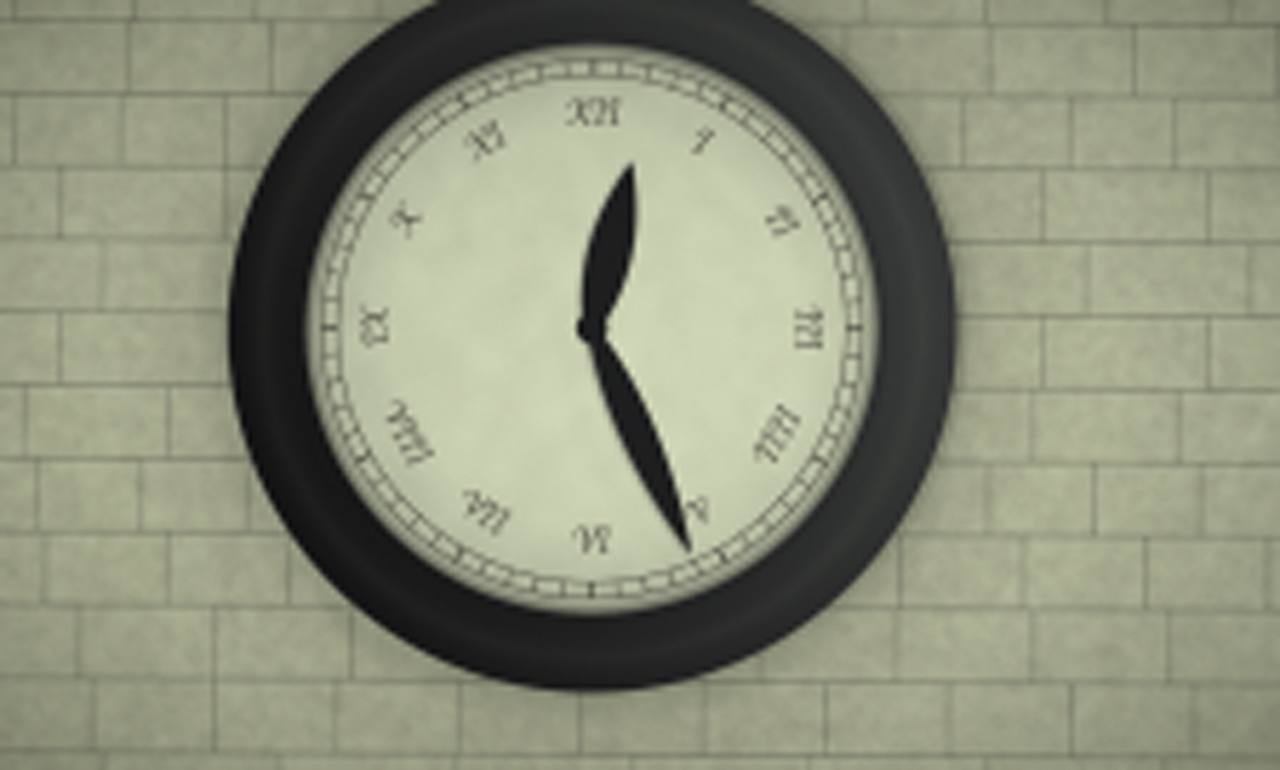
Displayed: 12h26
